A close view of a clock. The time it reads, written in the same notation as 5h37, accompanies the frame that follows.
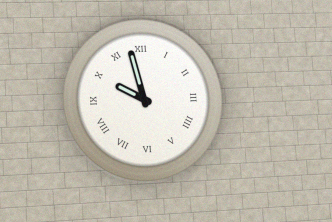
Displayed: 9h58
